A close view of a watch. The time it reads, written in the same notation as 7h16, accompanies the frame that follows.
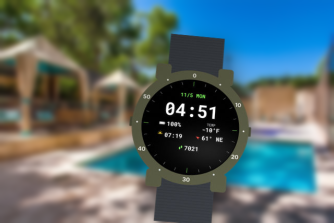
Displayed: 4h51
